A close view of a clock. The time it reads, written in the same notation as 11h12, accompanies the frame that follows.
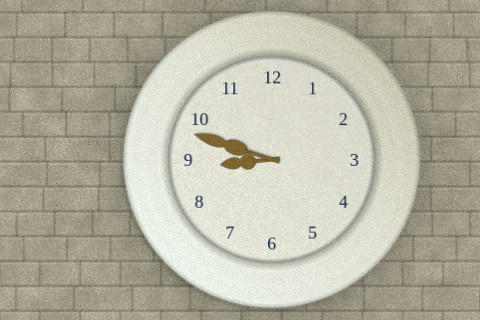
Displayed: 8h48
